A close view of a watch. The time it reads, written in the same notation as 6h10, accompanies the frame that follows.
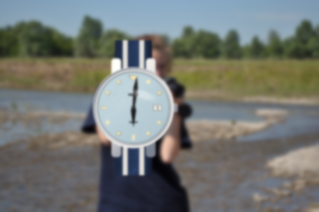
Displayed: 6h01
